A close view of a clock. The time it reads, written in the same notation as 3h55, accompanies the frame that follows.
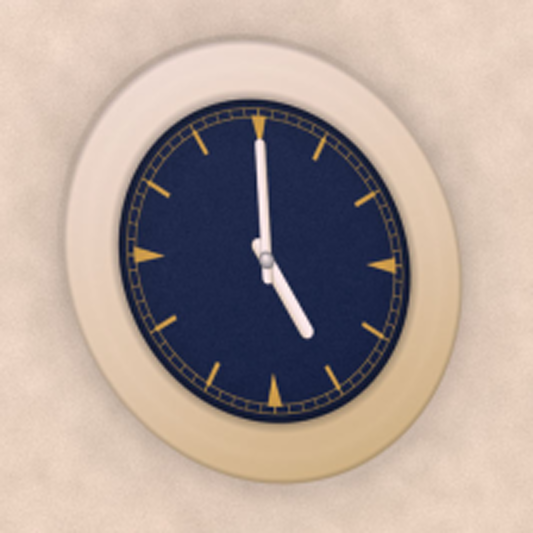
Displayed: 5h00
